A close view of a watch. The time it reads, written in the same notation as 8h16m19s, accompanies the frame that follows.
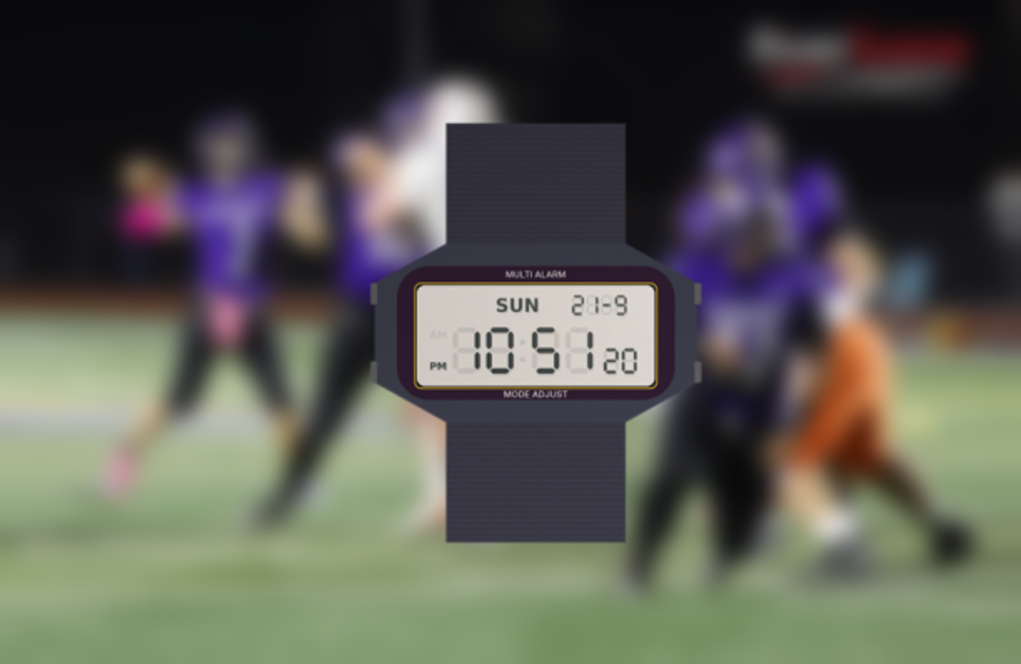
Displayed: 10h51m20s
